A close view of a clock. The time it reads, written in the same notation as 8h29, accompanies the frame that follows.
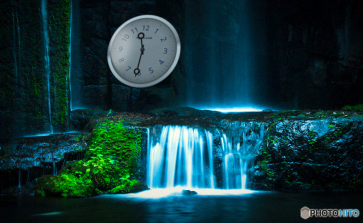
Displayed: 11h31
